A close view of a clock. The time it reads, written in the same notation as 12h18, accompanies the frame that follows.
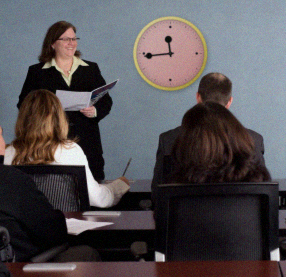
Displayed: 11h44
